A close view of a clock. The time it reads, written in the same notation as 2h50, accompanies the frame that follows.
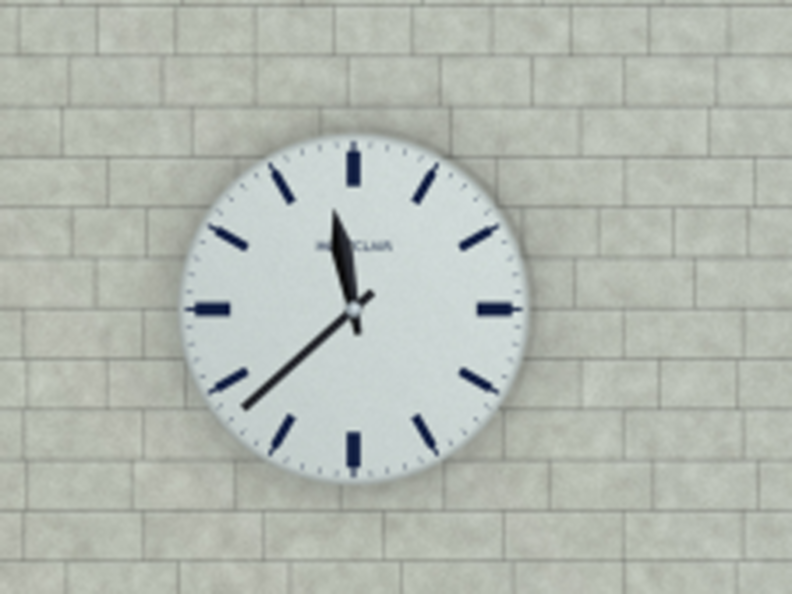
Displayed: 11h38
